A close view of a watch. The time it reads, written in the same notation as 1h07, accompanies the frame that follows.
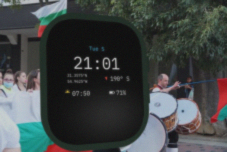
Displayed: 21h01
